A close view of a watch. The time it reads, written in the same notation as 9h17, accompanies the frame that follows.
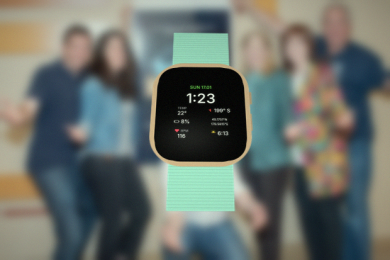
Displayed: 1h23
